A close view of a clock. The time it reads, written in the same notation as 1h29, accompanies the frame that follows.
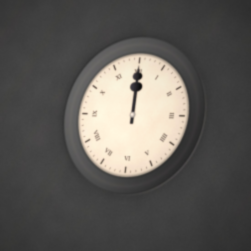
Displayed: 12h00
